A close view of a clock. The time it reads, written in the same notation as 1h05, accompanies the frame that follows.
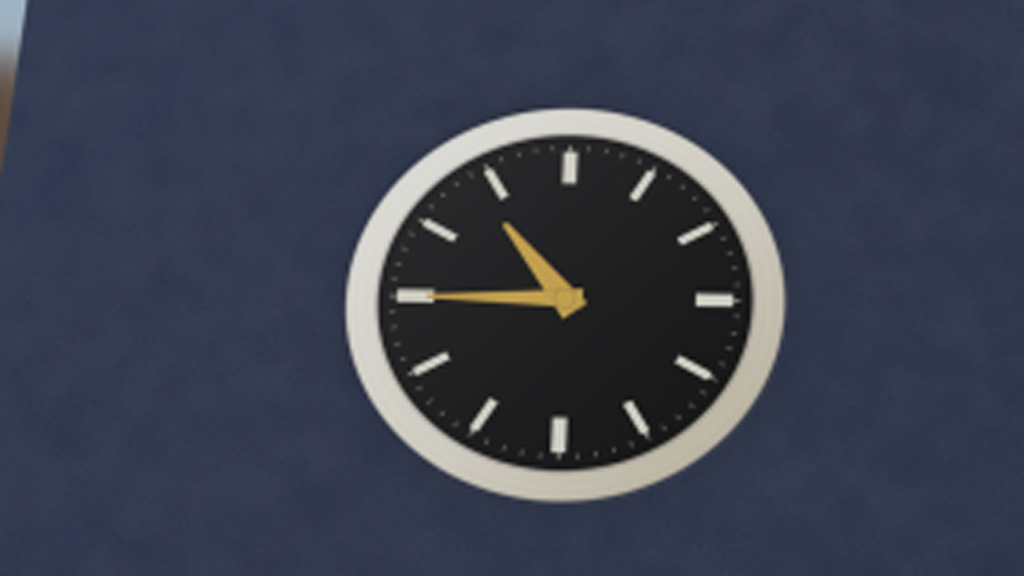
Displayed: 10h45
